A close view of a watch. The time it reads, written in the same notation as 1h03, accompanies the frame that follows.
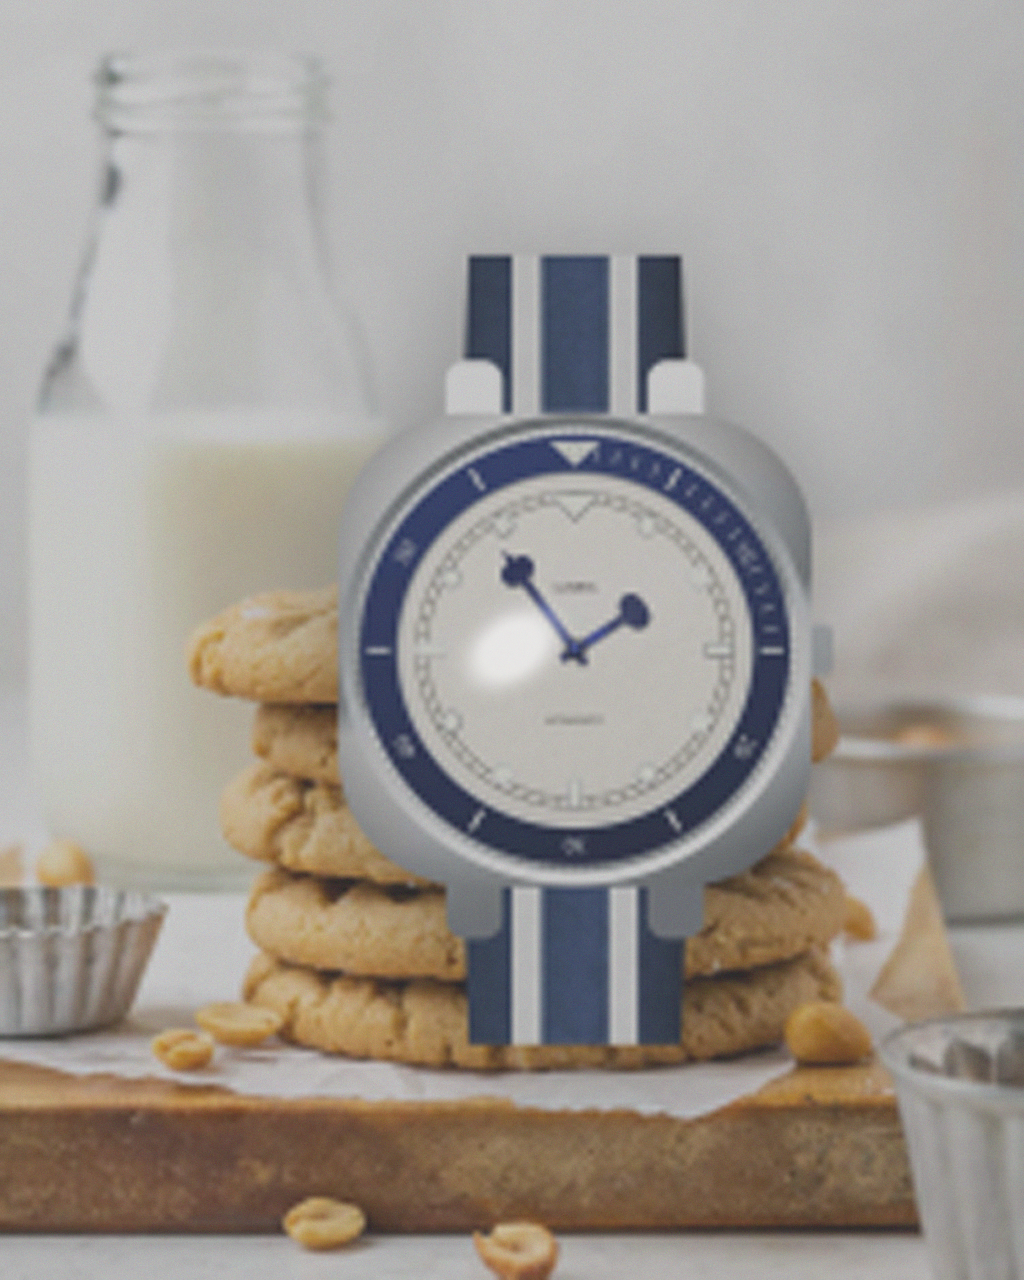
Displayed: 1h54
